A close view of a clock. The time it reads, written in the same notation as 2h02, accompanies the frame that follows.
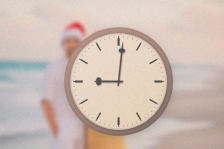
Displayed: 9h01
